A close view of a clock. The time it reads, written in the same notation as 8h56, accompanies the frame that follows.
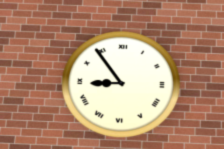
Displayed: 8h54
